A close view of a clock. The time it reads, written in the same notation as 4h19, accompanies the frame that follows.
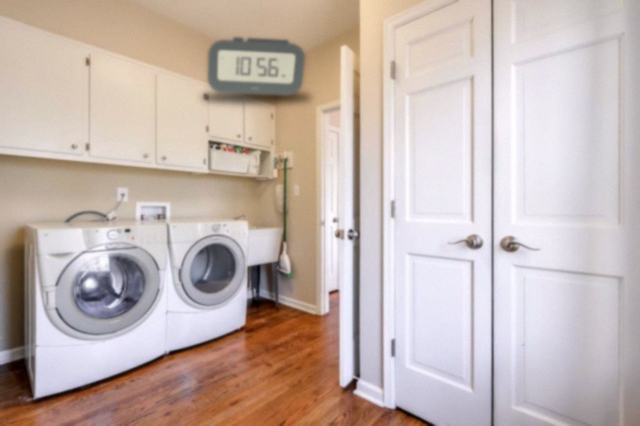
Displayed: 10h56
